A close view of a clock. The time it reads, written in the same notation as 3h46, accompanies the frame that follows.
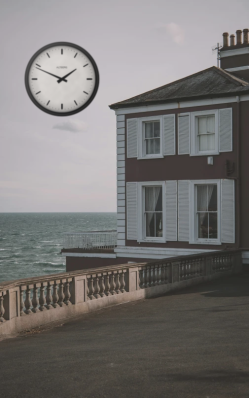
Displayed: 1h49
